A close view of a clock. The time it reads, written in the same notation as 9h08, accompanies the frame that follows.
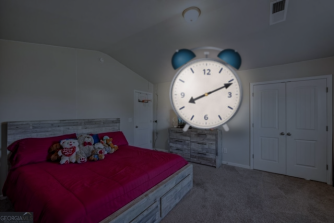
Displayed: 8h11
